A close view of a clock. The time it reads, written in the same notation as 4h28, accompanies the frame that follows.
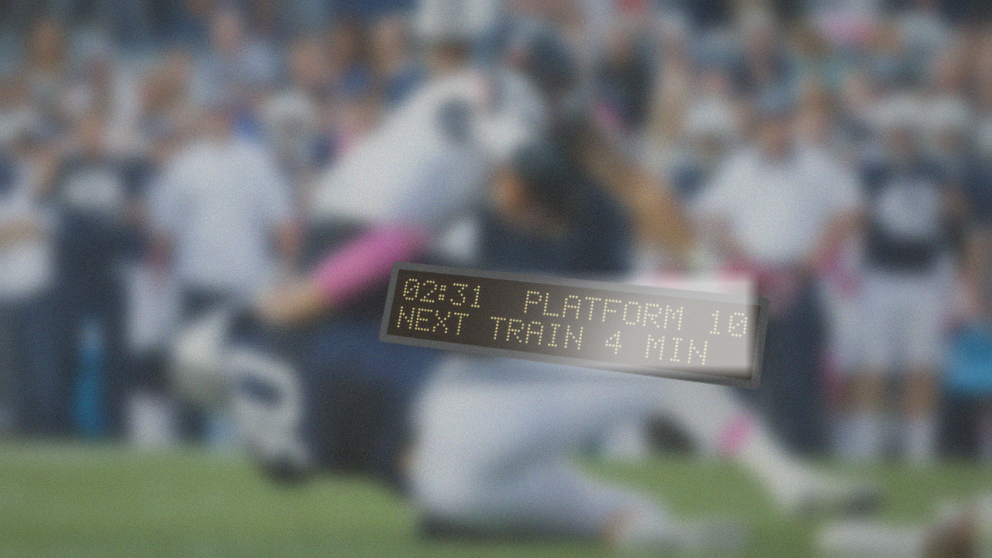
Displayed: 2h31
